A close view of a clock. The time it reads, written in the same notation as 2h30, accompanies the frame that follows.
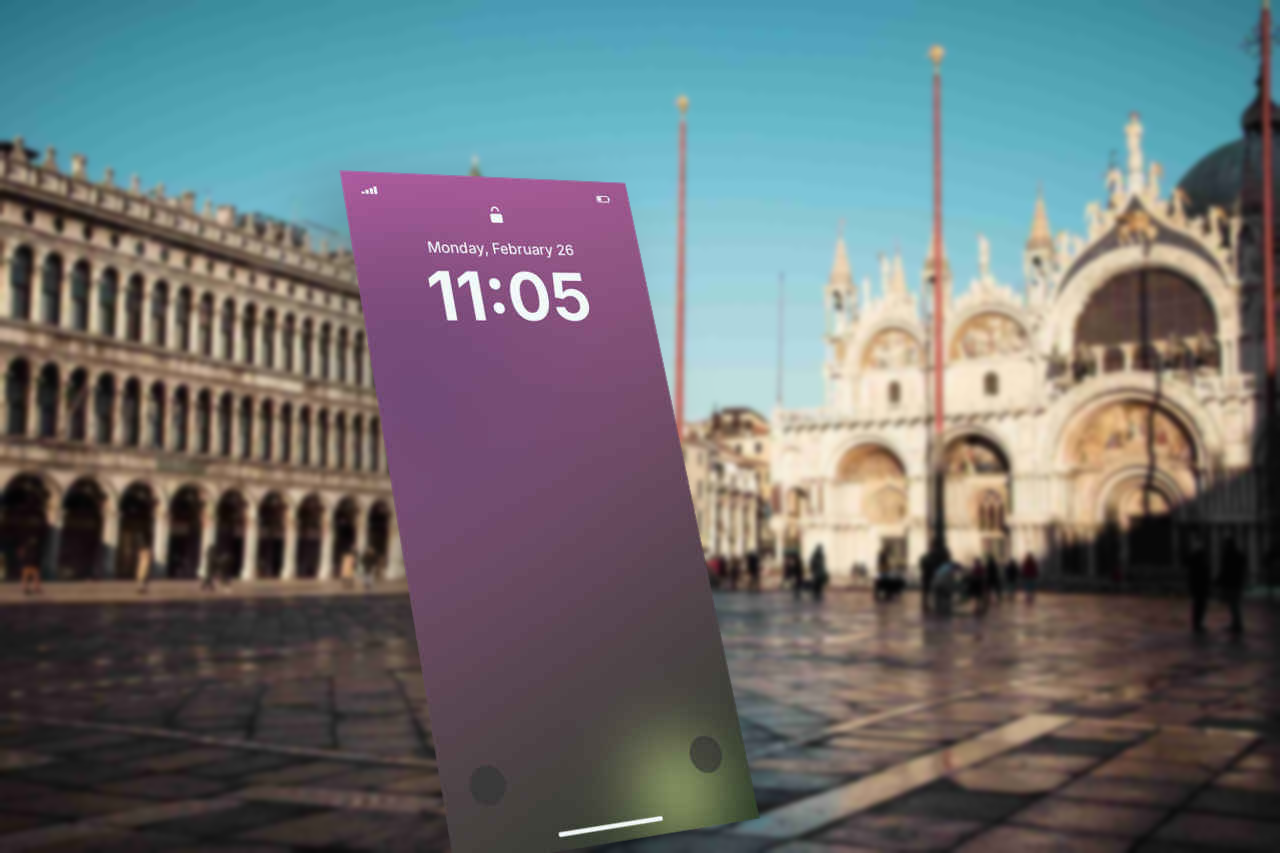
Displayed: 11h05
